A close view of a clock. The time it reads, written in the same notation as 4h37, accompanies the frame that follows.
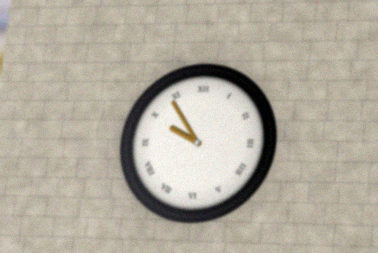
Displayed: 9h54
